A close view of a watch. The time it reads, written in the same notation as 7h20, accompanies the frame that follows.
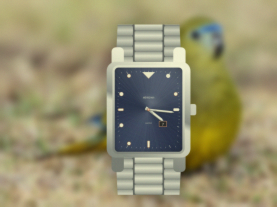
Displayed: 4h16
